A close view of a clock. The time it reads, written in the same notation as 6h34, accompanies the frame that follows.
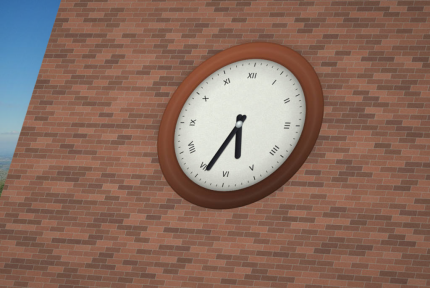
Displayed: 5h34
